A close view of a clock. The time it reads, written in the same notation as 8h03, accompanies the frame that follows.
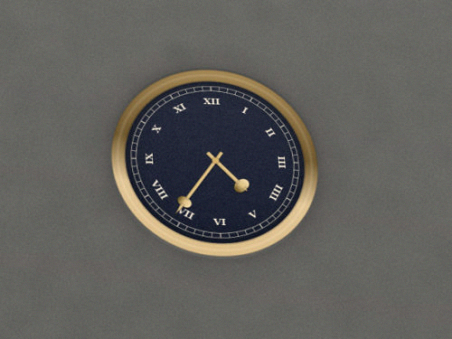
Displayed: 4h36
